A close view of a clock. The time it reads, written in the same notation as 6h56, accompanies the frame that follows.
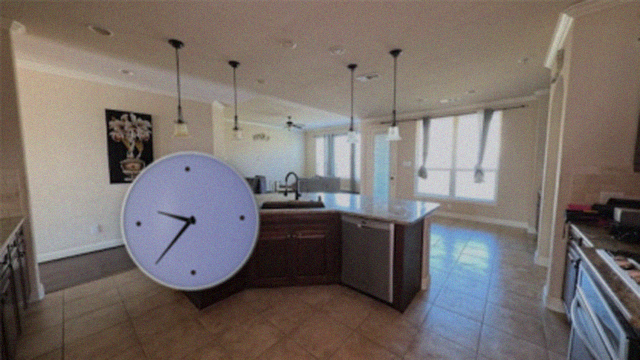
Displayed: 9h37
